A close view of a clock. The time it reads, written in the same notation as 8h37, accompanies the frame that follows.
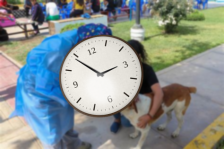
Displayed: 2h54
